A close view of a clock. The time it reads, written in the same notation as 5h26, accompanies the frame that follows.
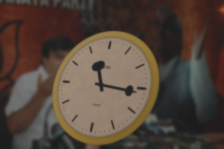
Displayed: 11h16
